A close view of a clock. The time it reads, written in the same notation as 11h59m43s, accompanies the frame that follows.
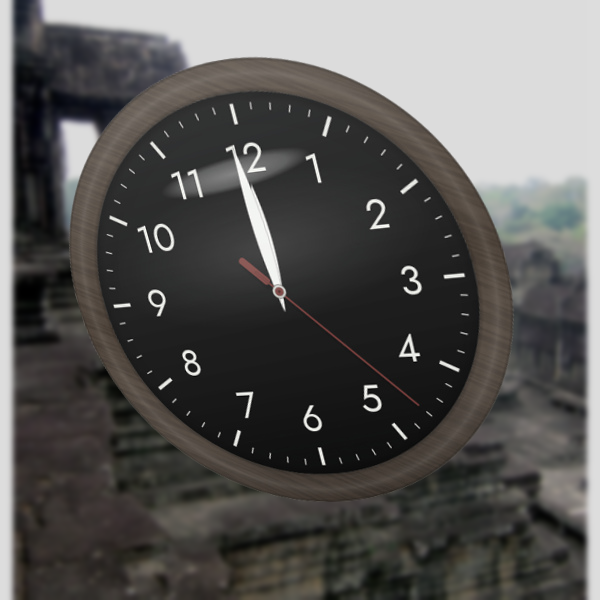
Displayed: 11h59m23s
